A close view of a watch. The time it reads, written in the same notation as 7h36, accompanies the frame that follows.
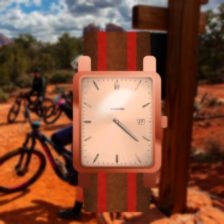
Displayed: 4h22
